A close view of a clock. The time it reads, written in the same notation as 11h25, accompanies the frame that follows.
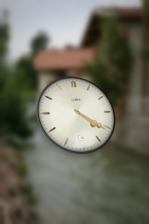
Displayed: 4h21
